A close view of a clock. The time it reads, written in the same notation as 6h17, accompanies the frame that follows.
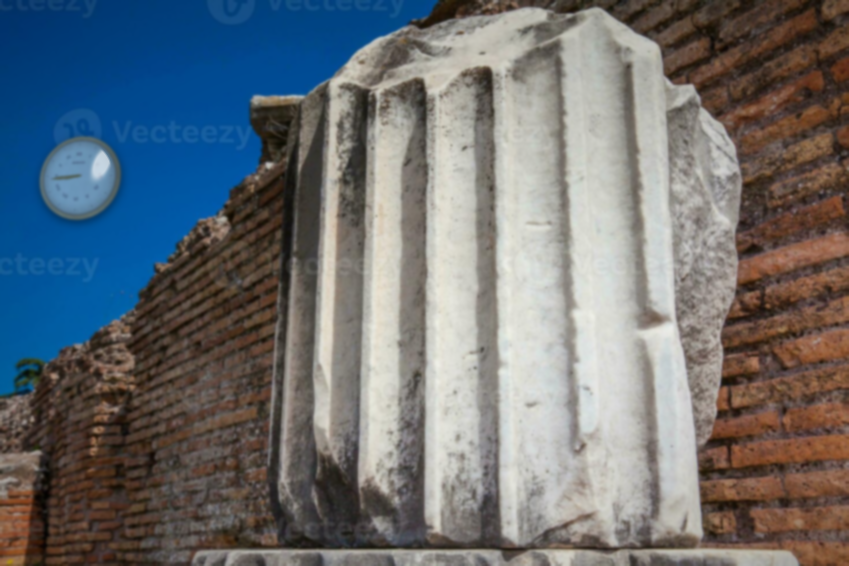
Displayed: 8h44
